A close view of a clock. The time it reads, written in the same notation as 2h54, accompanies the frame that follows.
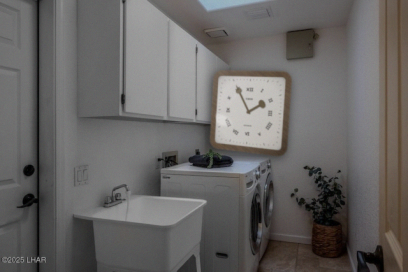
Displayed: 1h55
